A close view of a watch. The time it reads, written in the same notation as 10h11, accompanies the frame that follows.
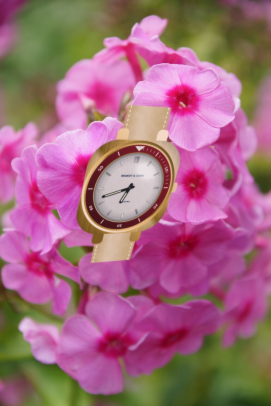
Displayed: 6h42
